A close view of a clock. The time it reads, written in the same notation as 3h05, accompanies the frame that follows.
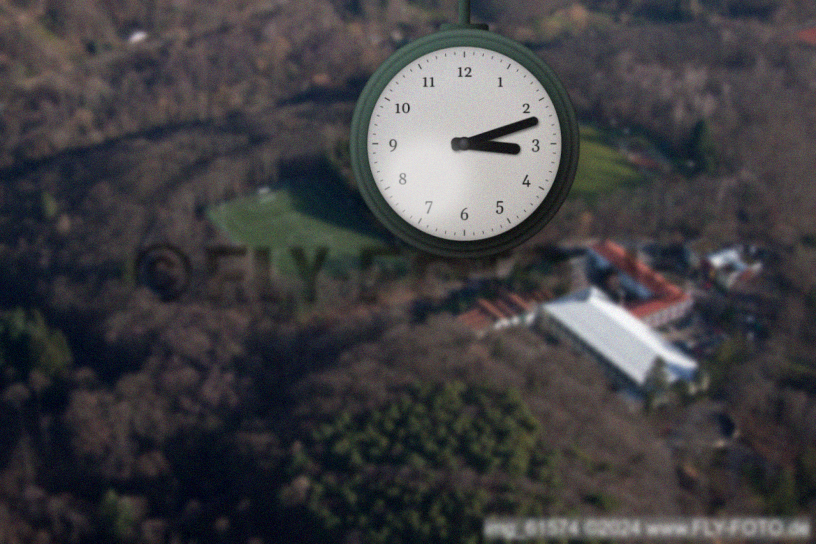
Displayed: 3h12
